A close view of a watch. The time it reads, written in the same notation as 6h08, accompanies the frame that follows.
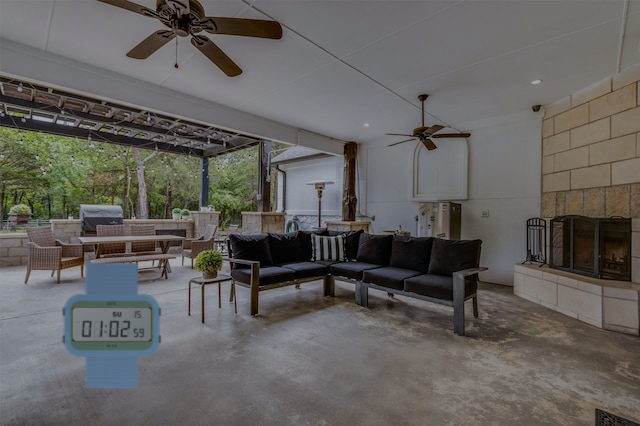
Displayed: 1h02
